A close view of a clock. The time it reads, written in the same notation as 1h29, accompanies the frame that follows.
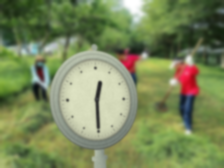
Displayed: 12h30
